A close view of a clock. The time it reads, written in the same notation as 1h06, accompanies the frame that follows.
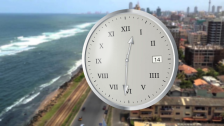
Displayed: 12h31
